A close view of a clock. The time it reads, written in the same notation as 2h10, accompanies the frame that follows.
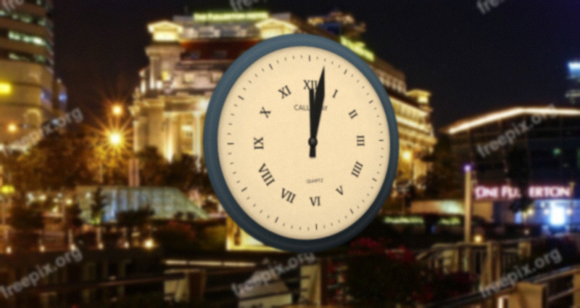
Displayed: 12h02
